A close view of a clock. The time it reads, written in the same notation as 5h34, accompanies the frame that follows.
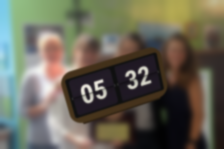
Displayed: 5h32
